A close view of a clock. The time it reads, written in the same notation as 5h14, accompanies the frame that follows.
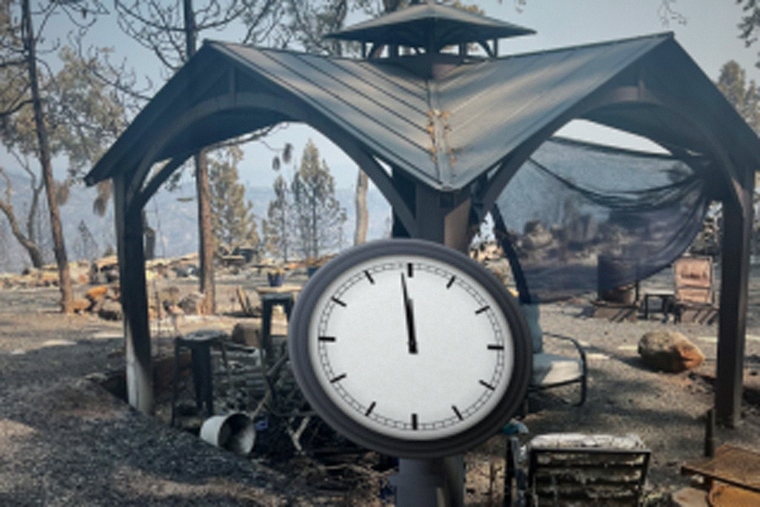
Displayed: 11h59
